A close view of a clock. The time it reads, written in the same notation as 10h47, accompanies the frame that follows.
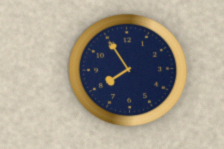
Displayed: 7h55
